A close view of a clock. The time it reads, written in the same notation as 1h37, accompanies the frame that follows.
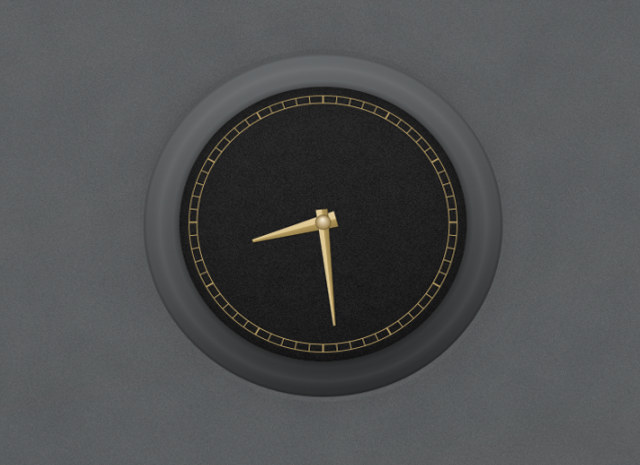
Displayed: 8h29
